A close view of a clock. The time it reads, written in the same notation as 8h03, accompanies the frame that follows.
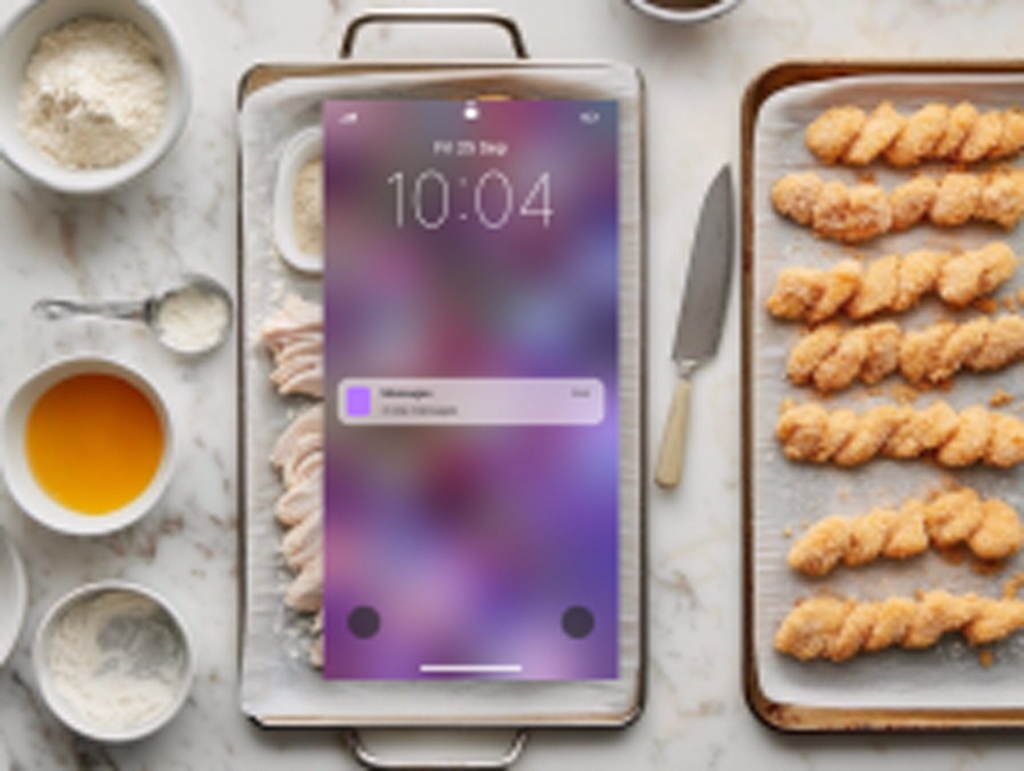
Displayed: 10h04
